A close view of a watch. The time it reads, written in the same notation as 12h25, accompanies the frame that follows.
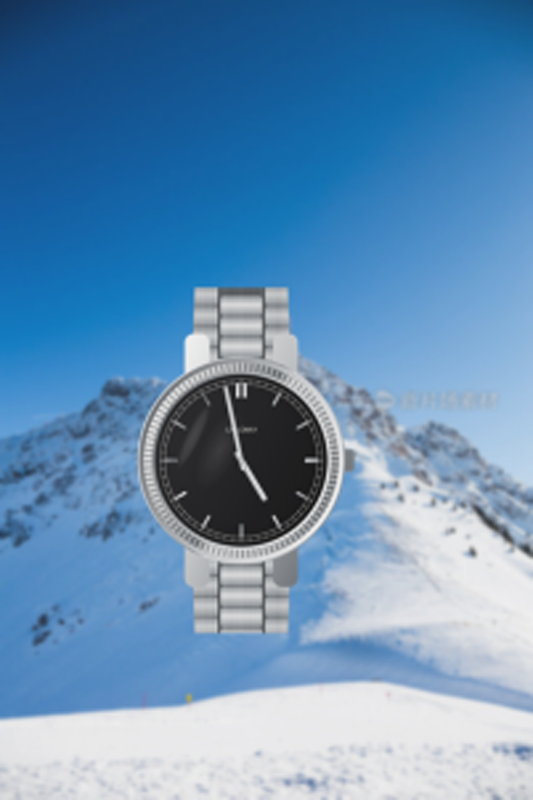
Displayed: 4h58
